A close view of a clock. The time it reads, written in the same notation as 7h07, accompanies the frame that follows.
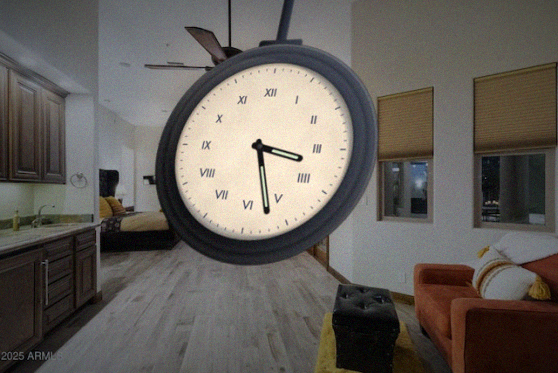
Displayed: 3h27
